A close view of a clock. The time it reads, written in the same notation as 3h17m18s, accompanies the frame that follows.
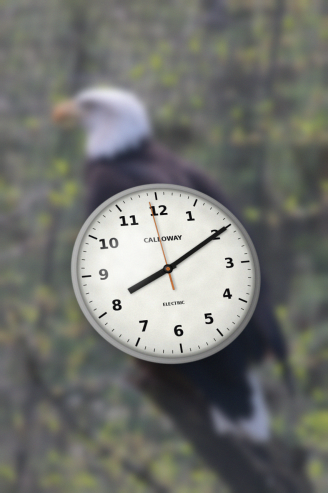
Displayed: 8h09m59s
